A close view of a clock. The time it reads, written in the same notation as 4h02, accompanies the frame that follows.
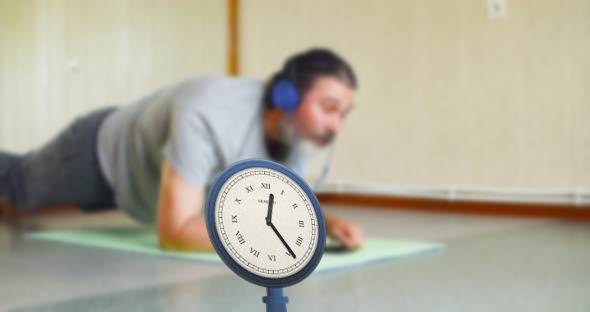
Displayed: 12h24
